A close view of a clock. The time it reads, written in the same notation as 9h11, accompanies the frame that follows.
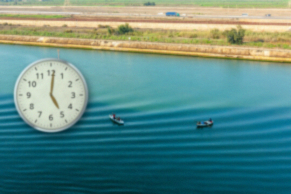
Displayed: 5h01
